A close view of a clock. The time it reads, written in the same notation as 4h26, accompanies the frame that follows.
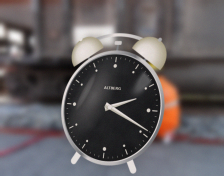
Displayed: 2h19
